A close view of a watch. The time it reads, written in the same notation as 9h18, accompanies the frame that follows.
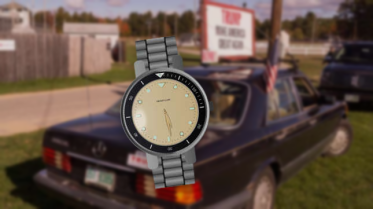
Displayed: 5h29
